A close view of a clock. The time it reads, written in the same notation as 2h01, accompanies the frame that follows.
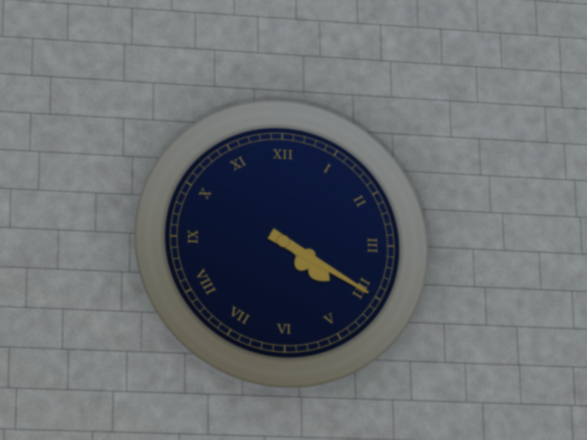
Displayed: 4h20
